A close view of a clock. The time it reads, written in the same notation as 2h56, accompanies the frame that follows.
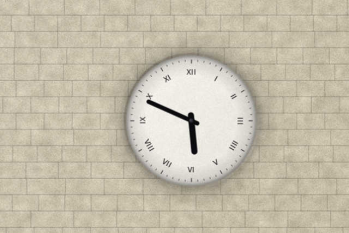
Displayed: 5h49
